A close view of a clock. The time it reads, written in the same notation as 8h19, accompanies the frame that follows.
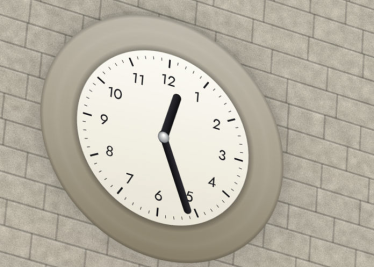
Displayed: 12h26
